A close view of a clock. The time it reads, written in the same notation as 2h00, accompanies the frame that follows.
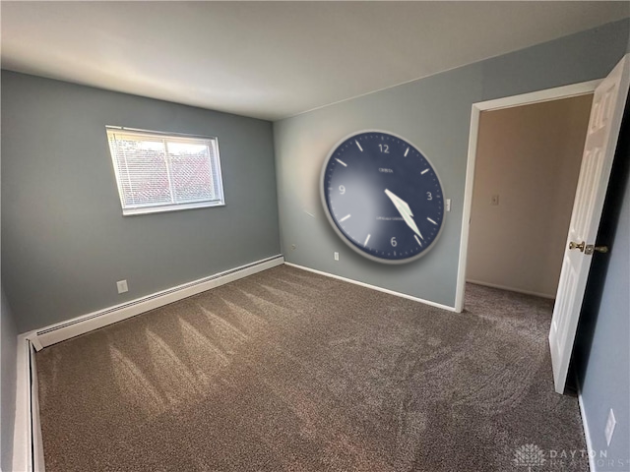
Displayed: 4h24
